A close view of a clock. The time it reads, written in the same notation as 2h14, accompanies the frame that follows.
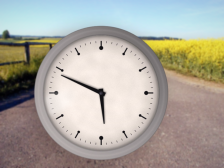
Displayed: 5h49
